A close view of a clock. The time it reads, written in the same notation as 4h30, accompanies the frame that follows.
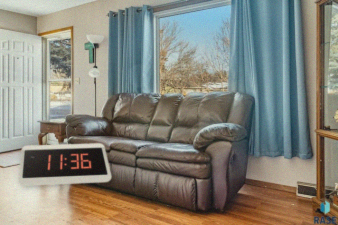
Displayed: 11h36
